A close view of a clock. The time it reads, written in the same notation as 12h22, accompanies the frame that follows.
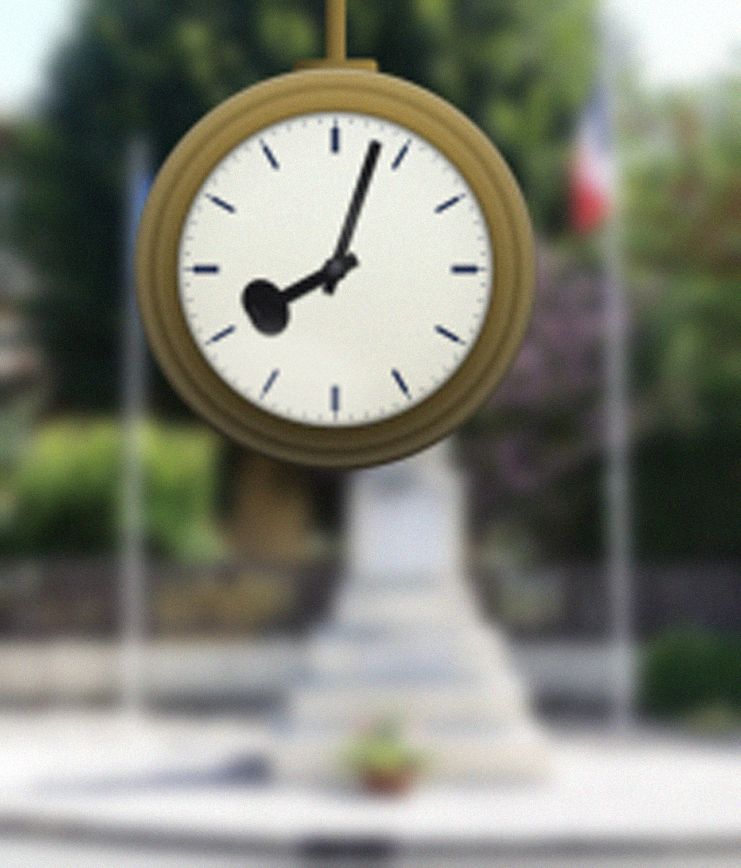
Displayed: 8h03
